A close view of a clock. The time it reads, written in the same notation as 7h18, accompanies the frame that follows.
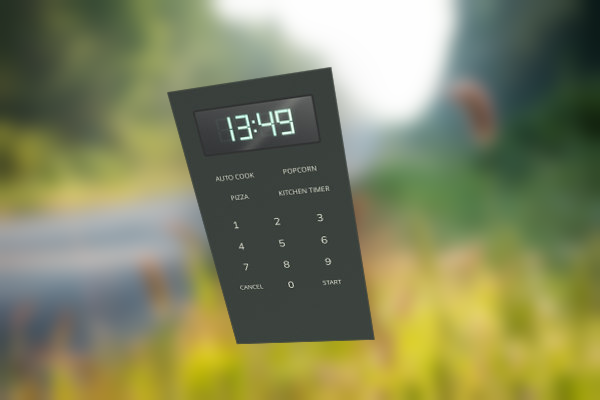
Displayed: 13h49
